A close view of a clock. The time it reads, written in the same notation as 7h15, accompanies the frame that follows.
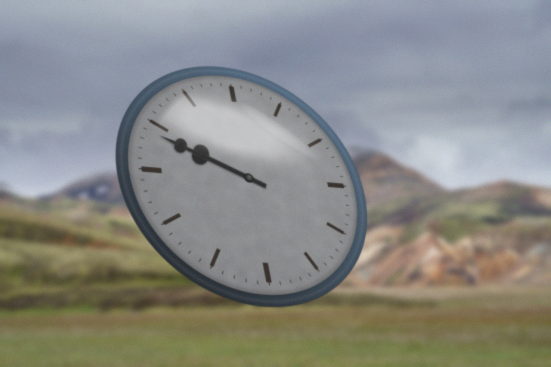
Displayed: 9h49
